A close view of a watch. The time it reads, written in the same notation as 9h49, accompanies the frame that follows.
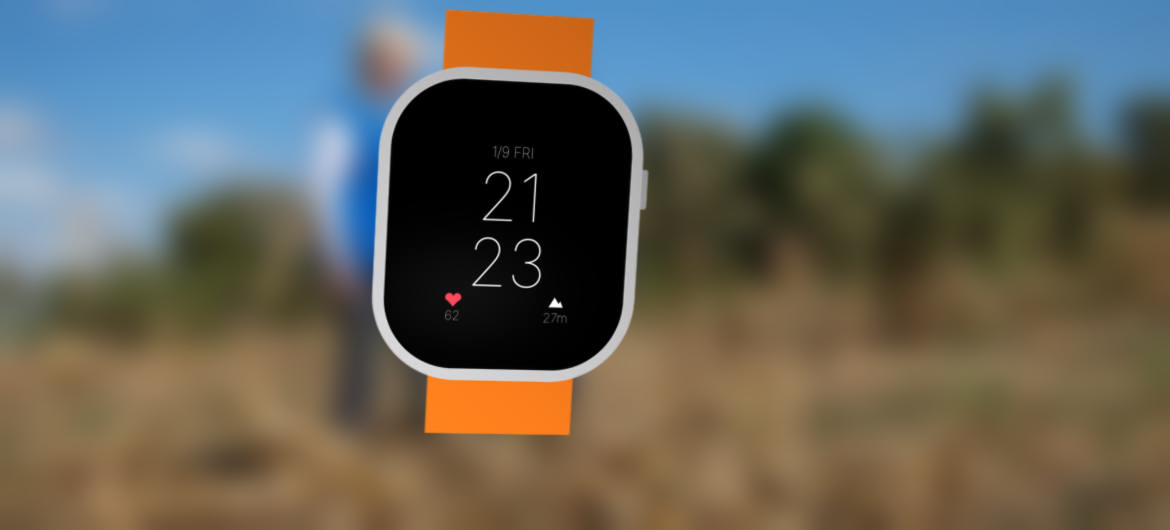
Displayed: 21h23
